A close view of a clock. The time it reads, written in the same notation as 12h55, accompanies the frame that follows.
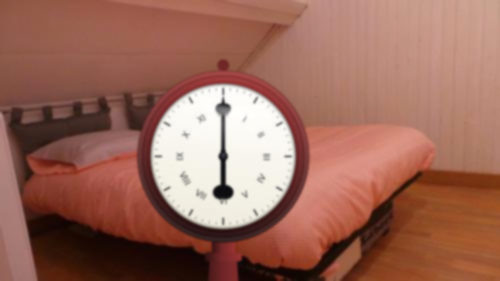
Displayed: 6h00
